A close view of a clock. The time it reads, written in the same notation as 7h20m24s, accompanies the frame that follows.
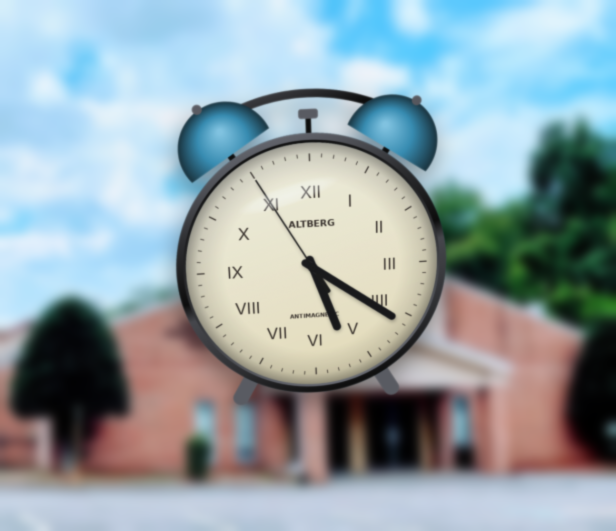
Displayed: 5h20m55s
